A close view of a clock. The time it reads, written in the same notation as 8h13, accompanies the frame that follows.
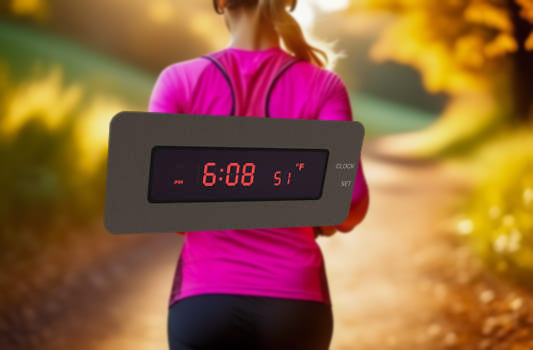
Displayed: 6h08
